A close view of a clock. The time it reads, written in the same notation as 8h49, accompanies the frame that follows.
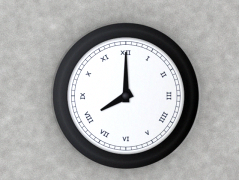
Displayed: 8h00
